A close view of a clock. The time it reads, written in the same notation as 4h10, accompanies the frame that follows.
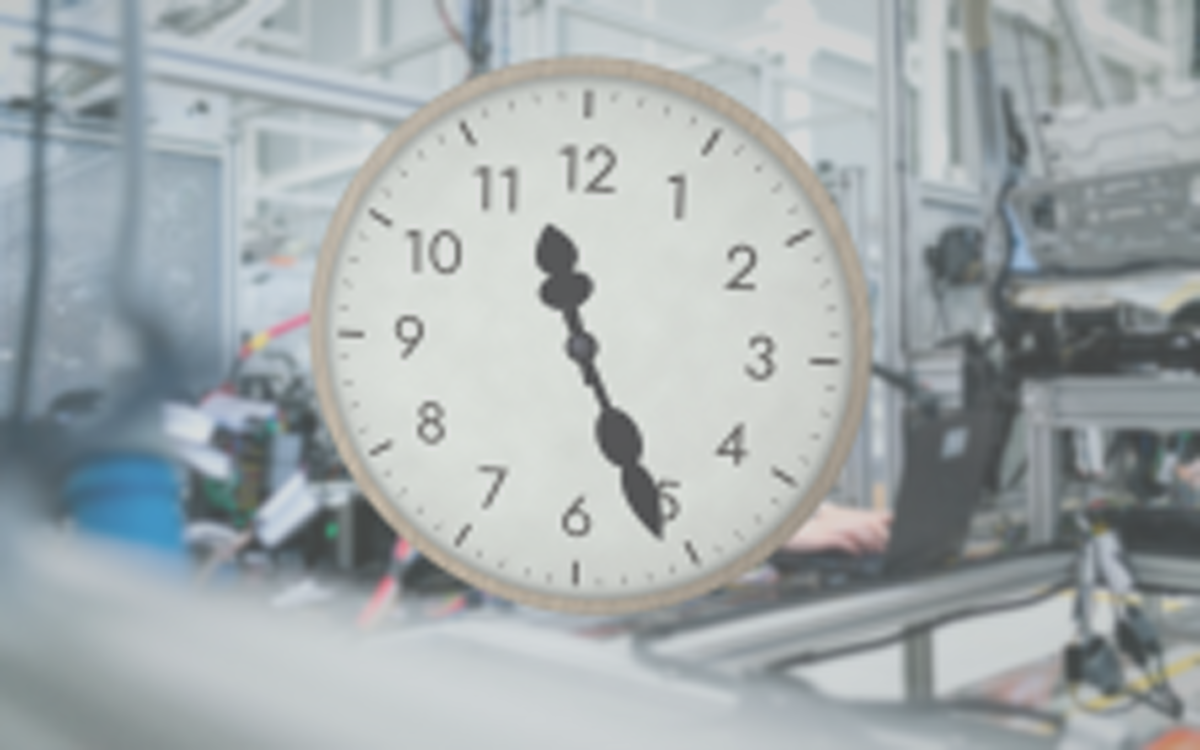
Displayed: 11h26
